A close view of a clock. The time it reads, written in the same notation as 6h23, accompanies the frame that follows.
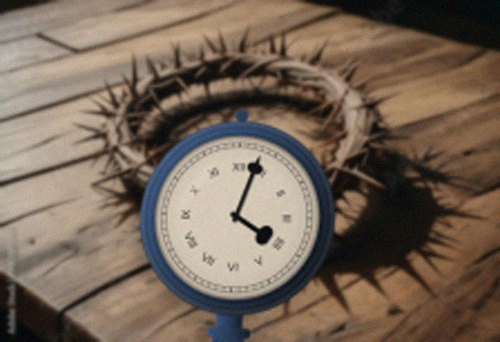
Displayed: 4h03
